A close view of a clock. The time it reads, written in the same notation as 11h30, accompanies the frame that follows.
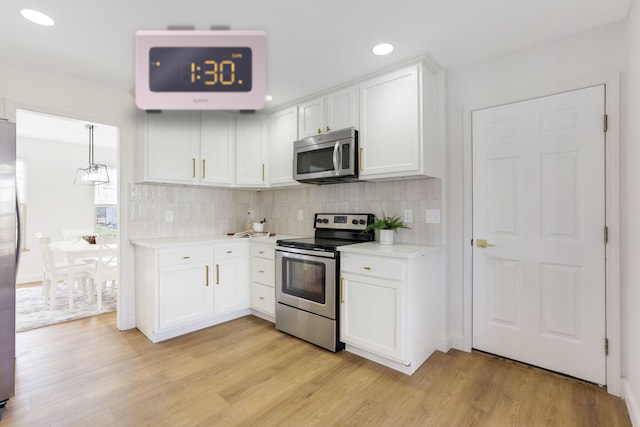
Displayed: 1h30
